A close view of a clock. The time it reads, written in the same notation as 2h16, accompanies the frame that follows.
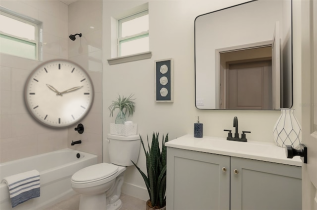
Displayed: 10h12
